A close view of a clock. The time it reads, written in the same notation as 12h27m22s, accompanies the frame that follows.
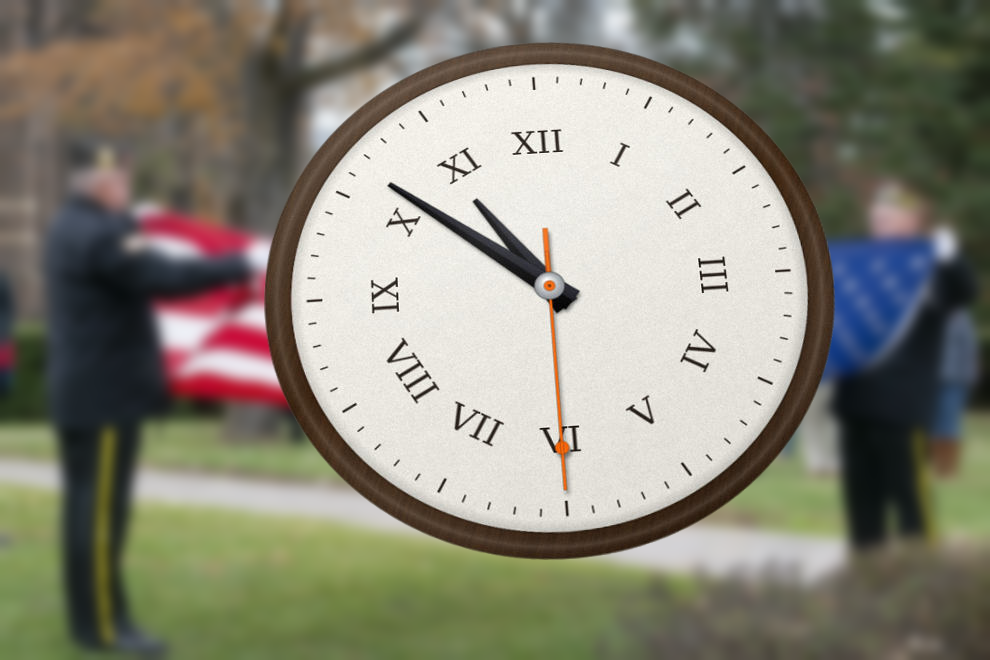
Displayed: 10h51m30s
